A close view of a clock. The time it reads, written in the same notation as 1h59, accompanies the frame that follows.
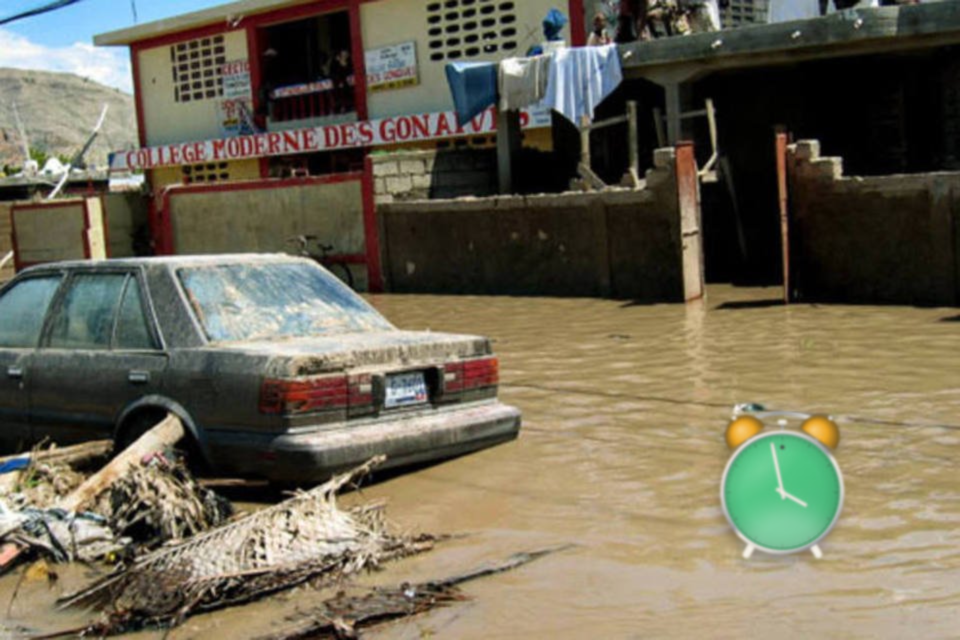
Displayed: 3h58
